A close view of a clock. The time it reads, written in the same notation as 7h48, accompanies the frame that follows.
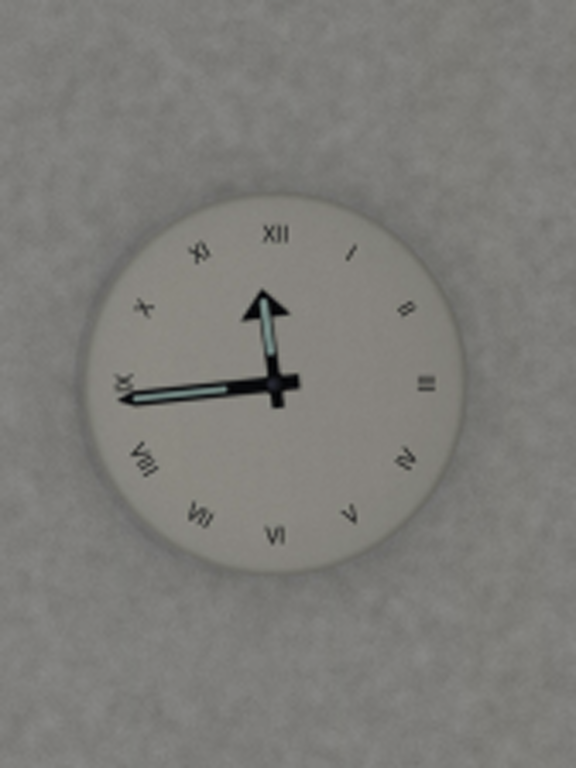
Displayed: 11h44
